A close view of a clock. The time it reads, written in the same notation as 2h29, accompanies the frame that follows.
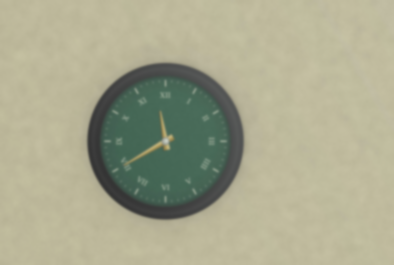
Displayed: 11h40
